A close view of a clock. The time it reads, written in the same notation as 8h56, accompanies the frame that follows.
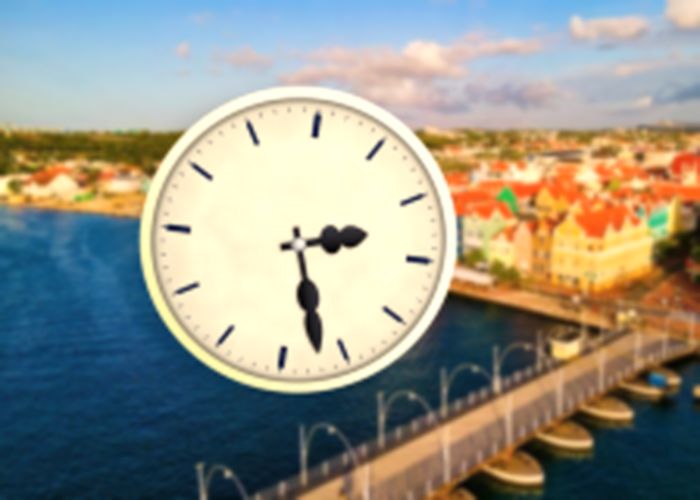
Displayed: 2h27
